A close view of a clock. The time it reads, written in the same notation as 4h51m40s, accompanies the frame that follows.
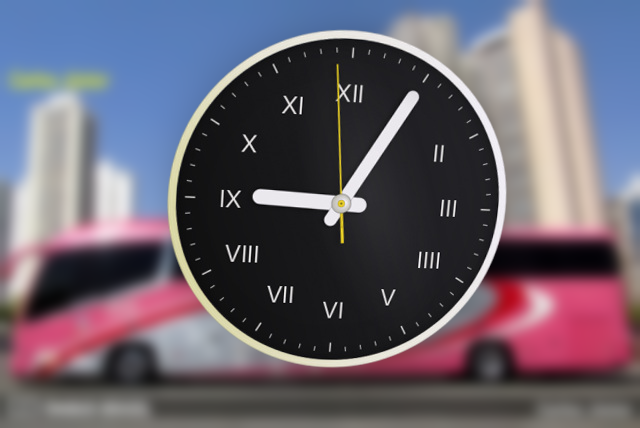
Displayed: 9h04m59s
